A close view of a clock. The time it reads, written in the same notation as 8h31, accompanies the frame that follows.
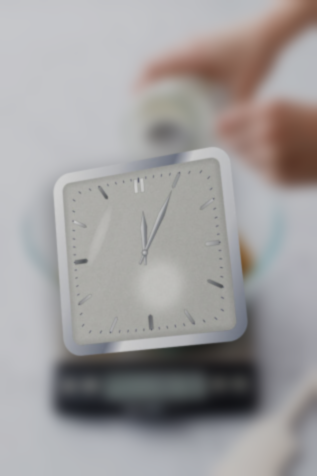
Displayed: 12h05
